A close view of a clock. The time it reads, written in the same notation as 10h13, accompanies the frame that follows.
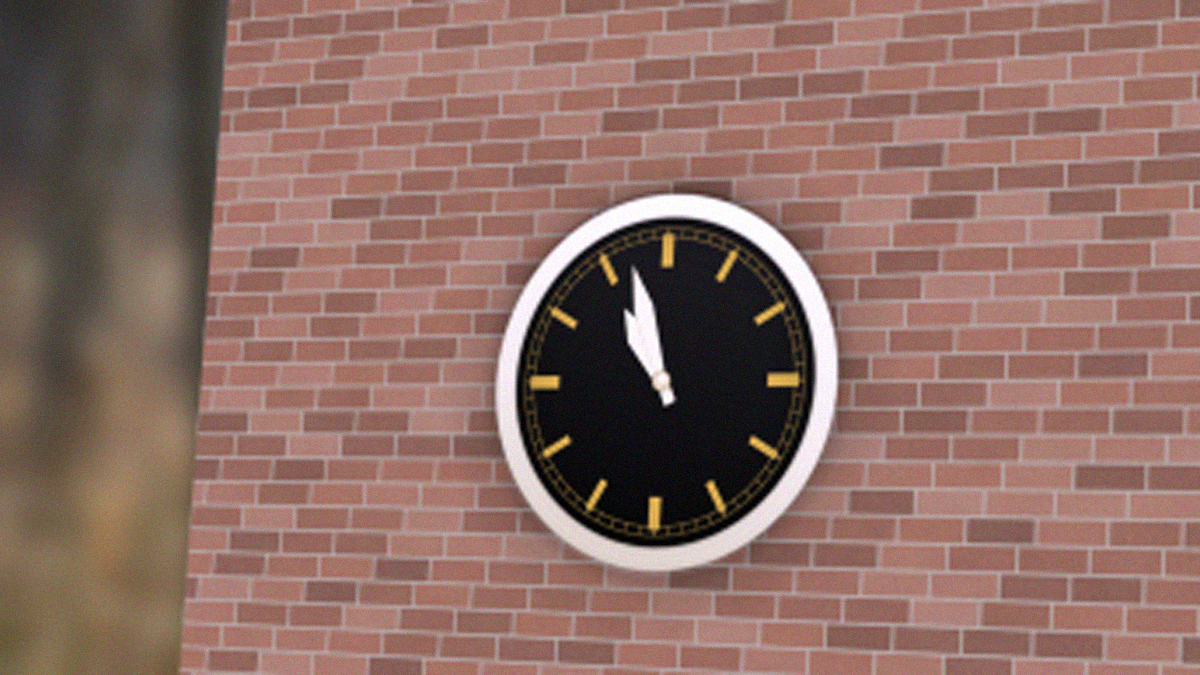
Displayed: 10h57
